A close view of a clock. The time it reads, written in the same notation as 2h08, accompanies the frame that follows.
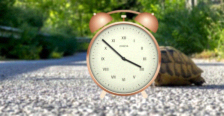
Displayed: 3h52
